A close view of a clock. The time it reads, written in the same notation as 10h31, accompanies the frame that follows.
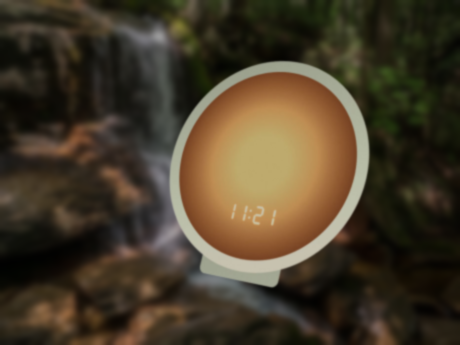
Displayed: 11h21
